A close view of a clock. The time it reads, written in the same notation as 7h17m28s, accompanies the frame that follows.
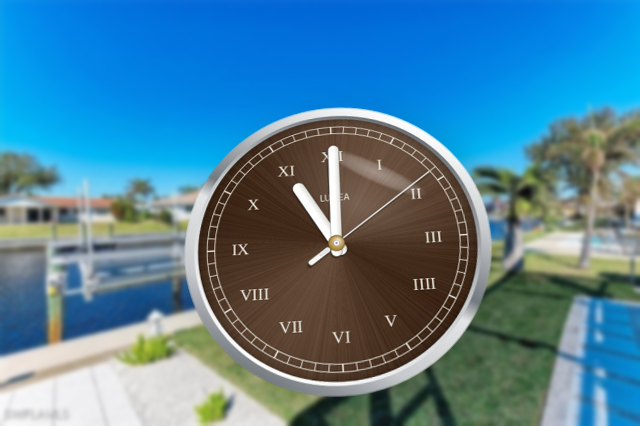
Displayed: 11h00m09s
